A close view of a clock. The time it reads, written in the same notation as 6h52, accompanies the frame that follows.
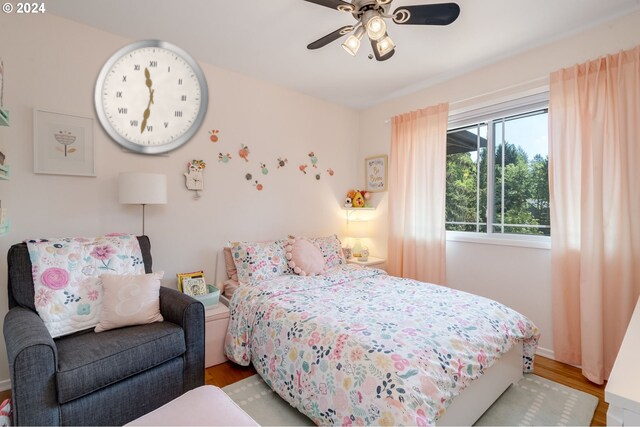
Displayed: 11h32
